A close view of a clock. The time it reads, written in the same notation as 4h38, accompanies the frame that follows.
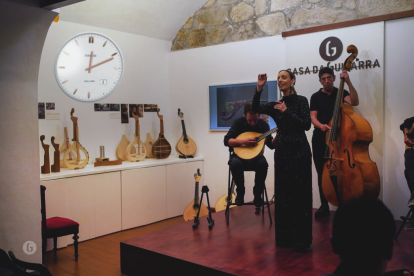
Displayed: 12h11
